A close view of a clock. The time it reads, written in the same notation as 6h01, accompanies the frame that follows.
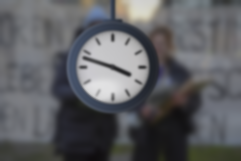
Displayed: 3h48
